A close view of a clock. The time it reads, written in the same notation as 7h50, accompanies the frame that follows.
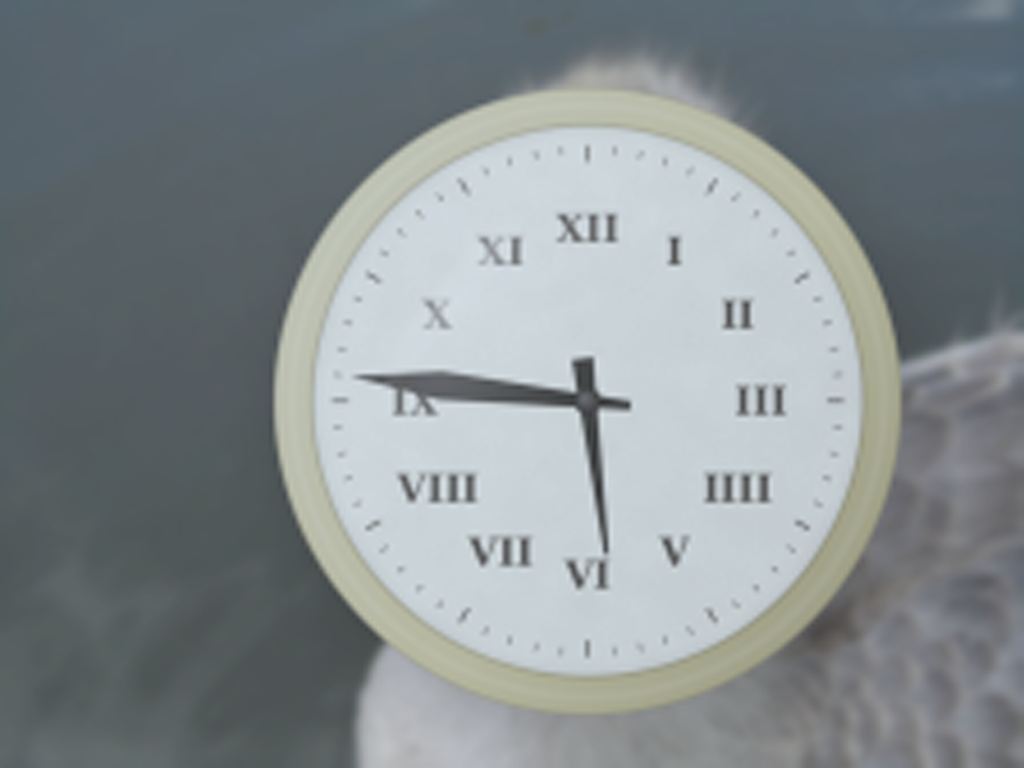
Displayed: 5h46
